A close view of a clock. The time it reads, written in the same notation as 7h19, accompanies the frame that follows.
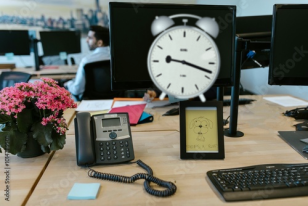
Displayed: 9h18
